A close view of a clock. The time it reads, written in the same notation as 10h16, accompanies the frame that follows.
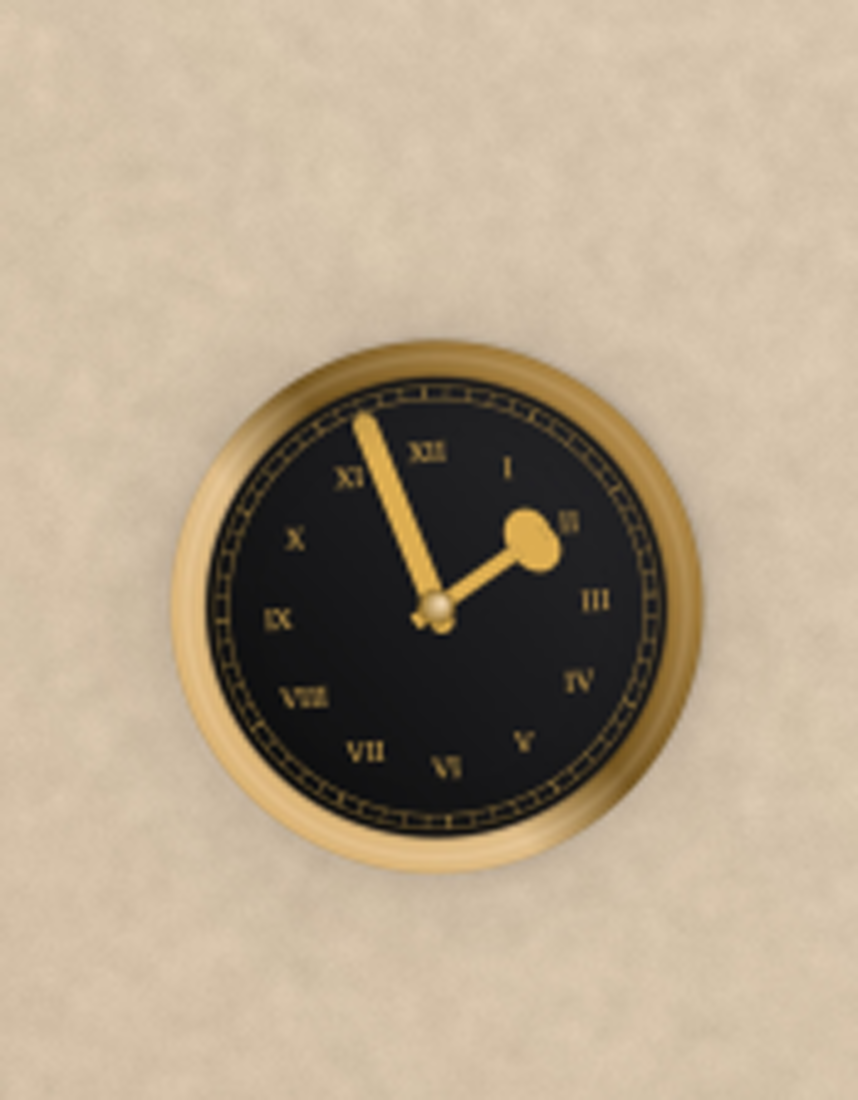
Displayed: 1h57
